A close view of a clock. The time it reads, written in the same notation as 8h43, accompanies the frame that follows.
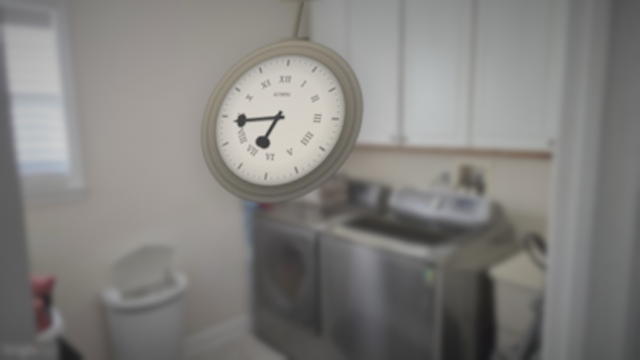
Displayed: 6h44
